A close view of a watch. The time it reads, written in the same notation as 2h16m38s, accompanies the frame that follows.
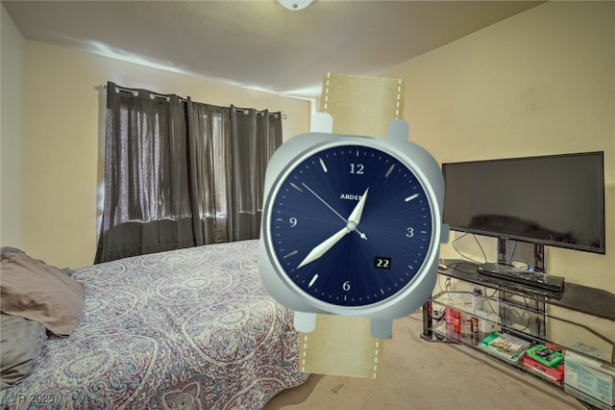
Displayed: 12h37m51s
